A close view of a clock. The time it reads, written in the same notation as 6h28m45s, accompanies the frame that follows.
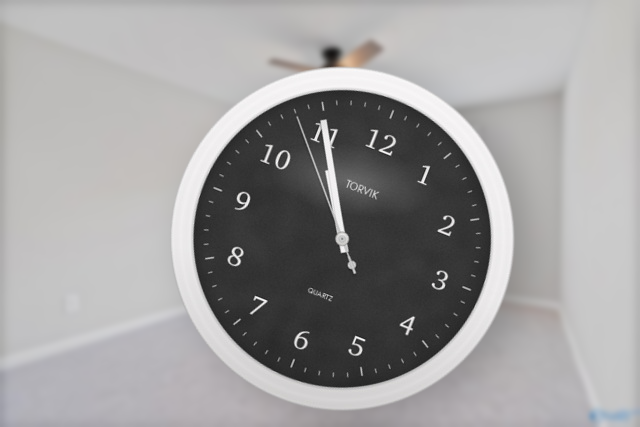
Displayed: 10h54m53s
